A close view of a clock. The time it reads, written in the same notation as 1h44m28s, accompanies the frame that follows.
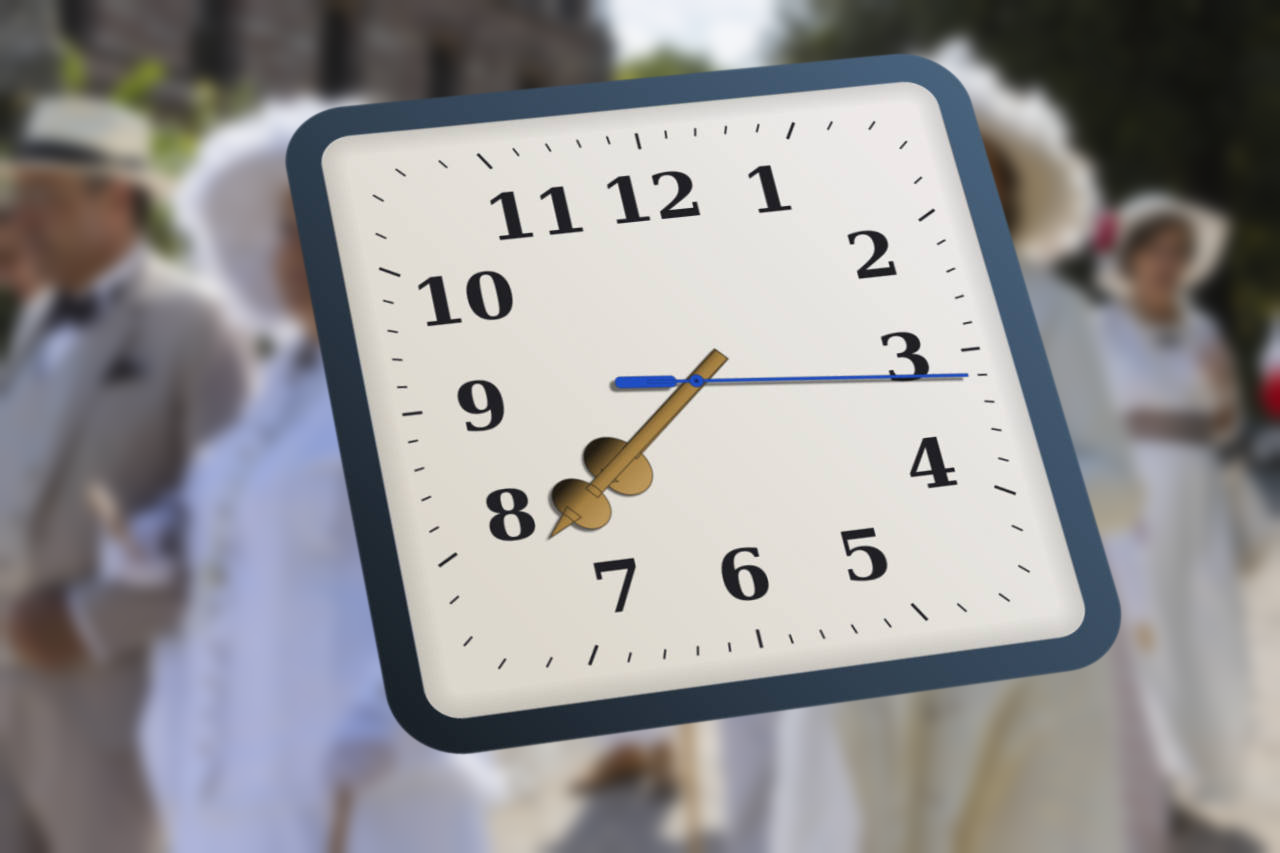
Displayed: 7h38m16s
